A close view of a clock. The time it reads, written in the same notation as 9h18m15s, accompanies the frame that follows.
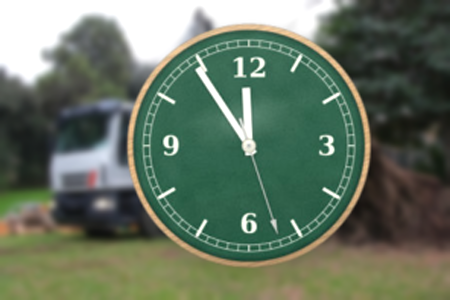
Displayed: 11h54m27s
